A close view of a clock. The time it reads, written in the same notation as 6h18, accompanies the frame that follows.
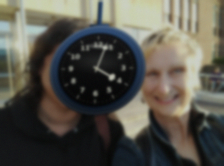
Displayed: 4h03
